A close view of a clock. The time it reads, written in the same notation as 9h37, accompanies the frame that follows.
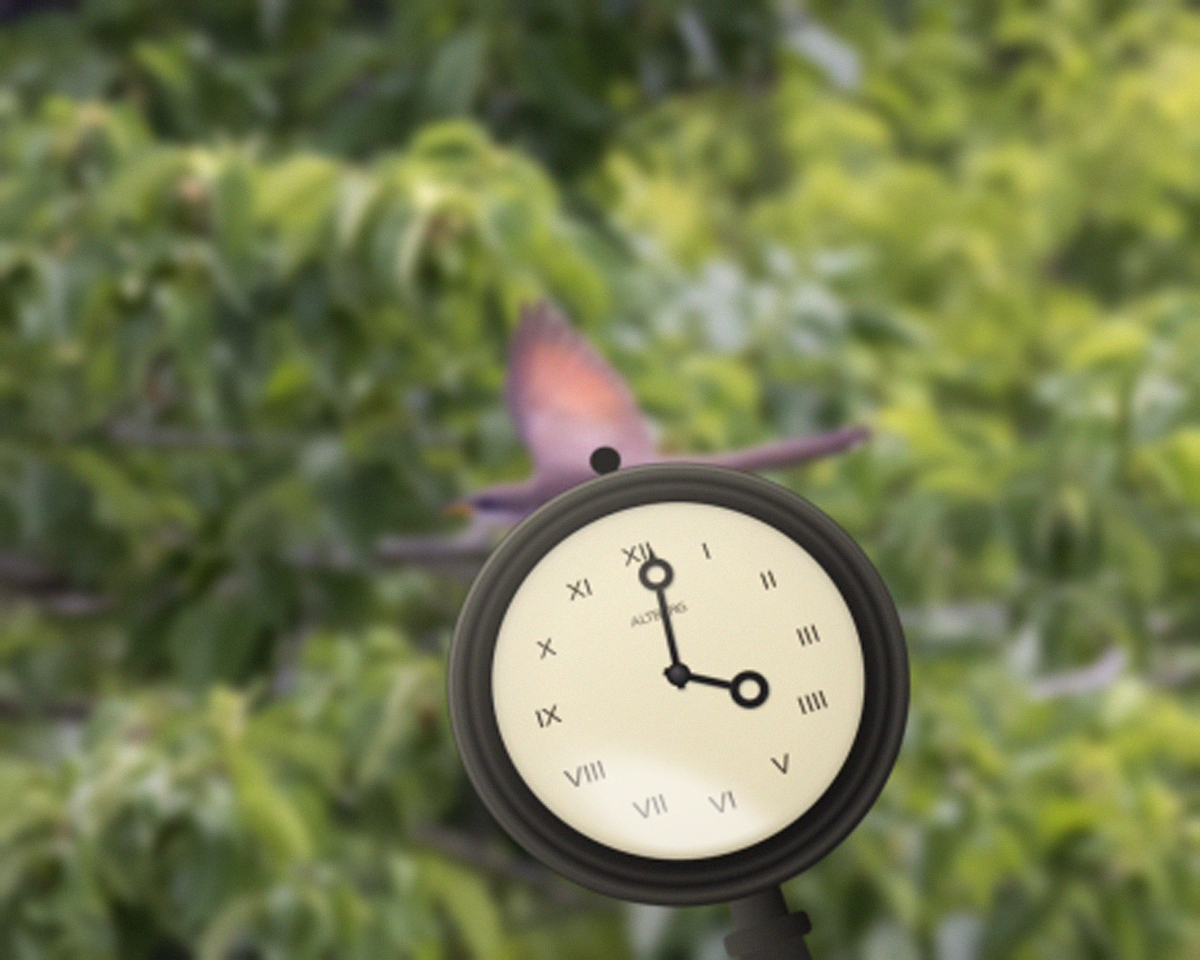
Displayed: 4h01
